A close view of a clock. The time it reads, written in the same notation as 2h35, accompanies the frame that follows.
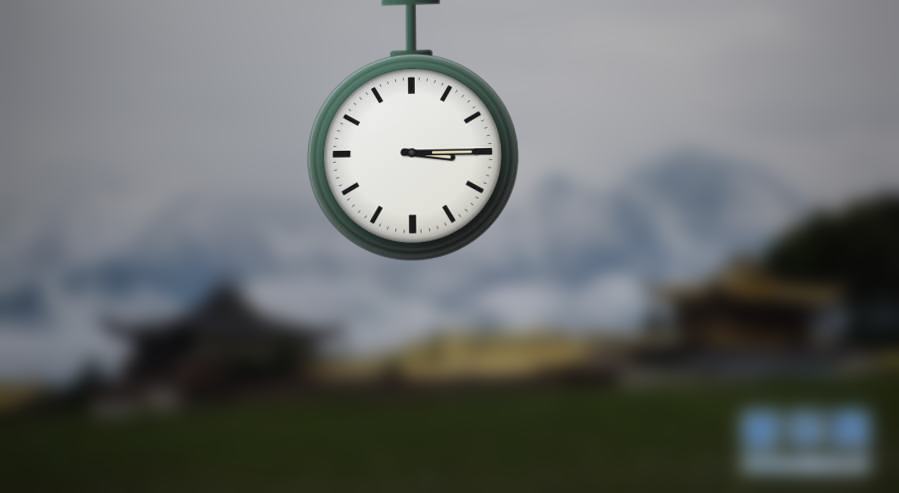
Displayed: 3h15
